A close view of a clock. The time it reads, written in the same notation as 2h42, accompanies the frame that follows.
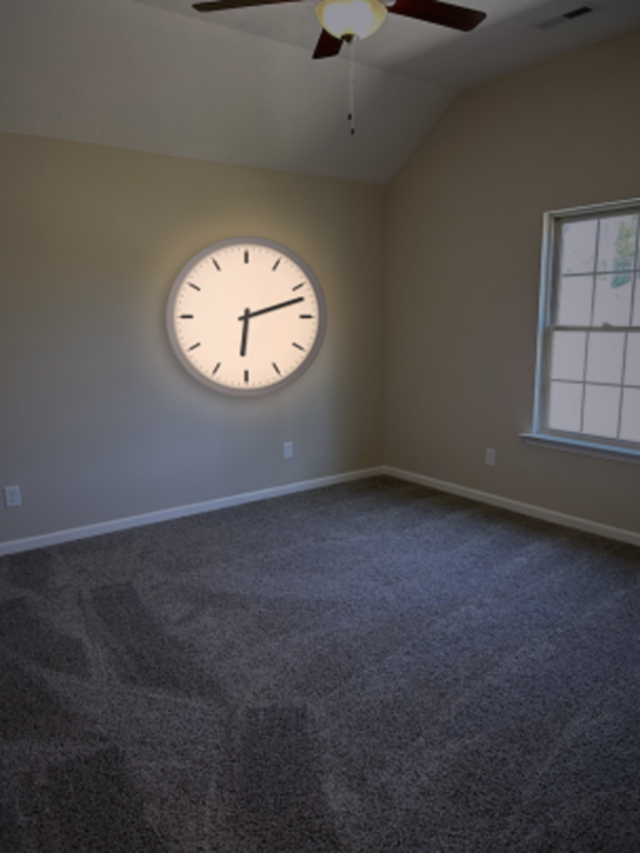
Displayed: 6h12
